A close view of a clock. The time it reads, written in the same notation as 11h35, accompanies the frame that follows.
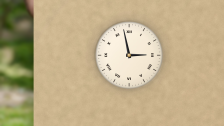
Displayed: 2h58
